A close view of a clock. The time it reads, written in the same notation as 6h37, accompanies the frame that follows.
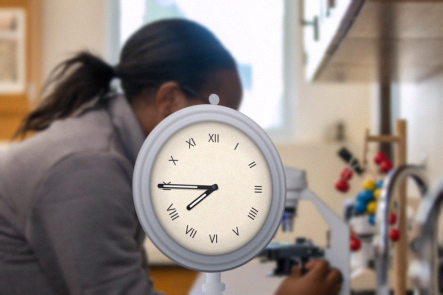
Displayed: 7h45
